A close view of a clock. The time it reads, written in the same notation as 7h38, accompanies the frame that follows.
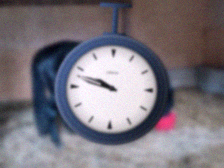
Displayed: 9h48
